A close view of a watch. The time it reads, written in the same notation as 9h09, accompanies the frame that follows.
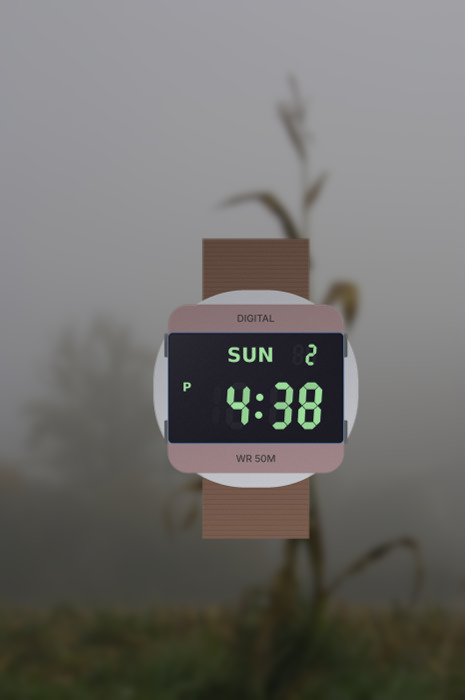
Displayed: 4h38
